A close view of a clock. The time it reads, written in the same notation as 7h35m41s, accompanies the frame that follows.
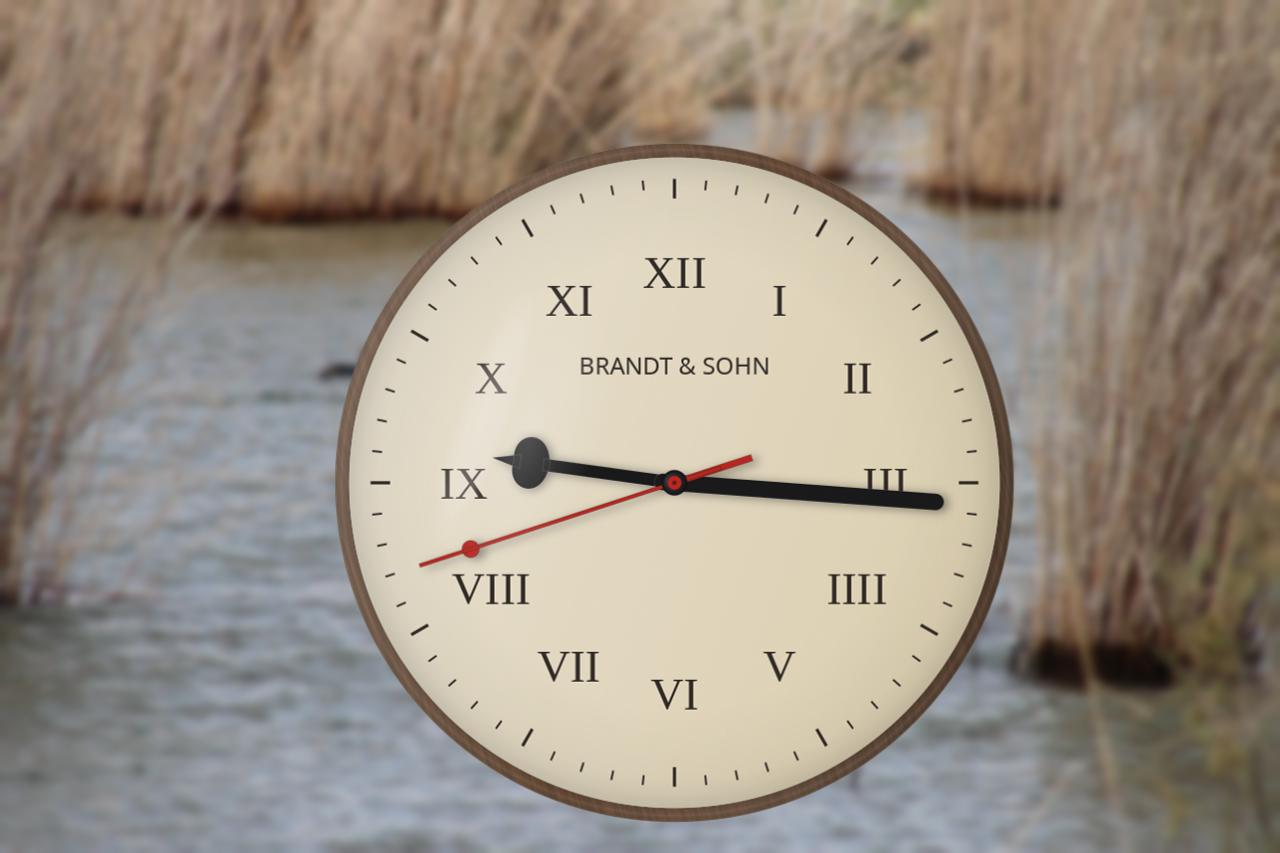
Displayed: 9h15m42s
